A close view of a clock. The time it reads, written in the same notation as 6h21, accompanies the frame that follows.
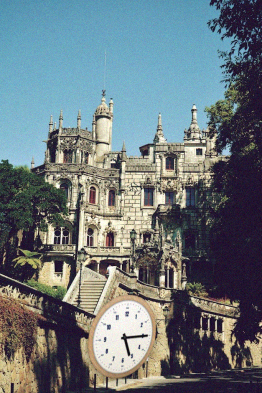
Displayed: 5h15
